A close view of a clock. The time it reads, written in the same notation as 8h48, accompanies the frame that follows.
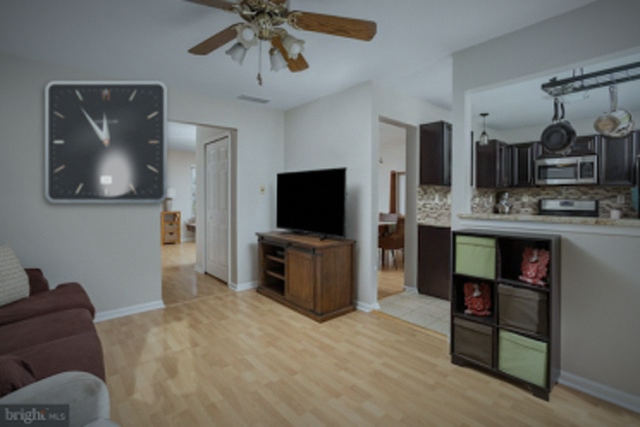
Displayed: 11h54
